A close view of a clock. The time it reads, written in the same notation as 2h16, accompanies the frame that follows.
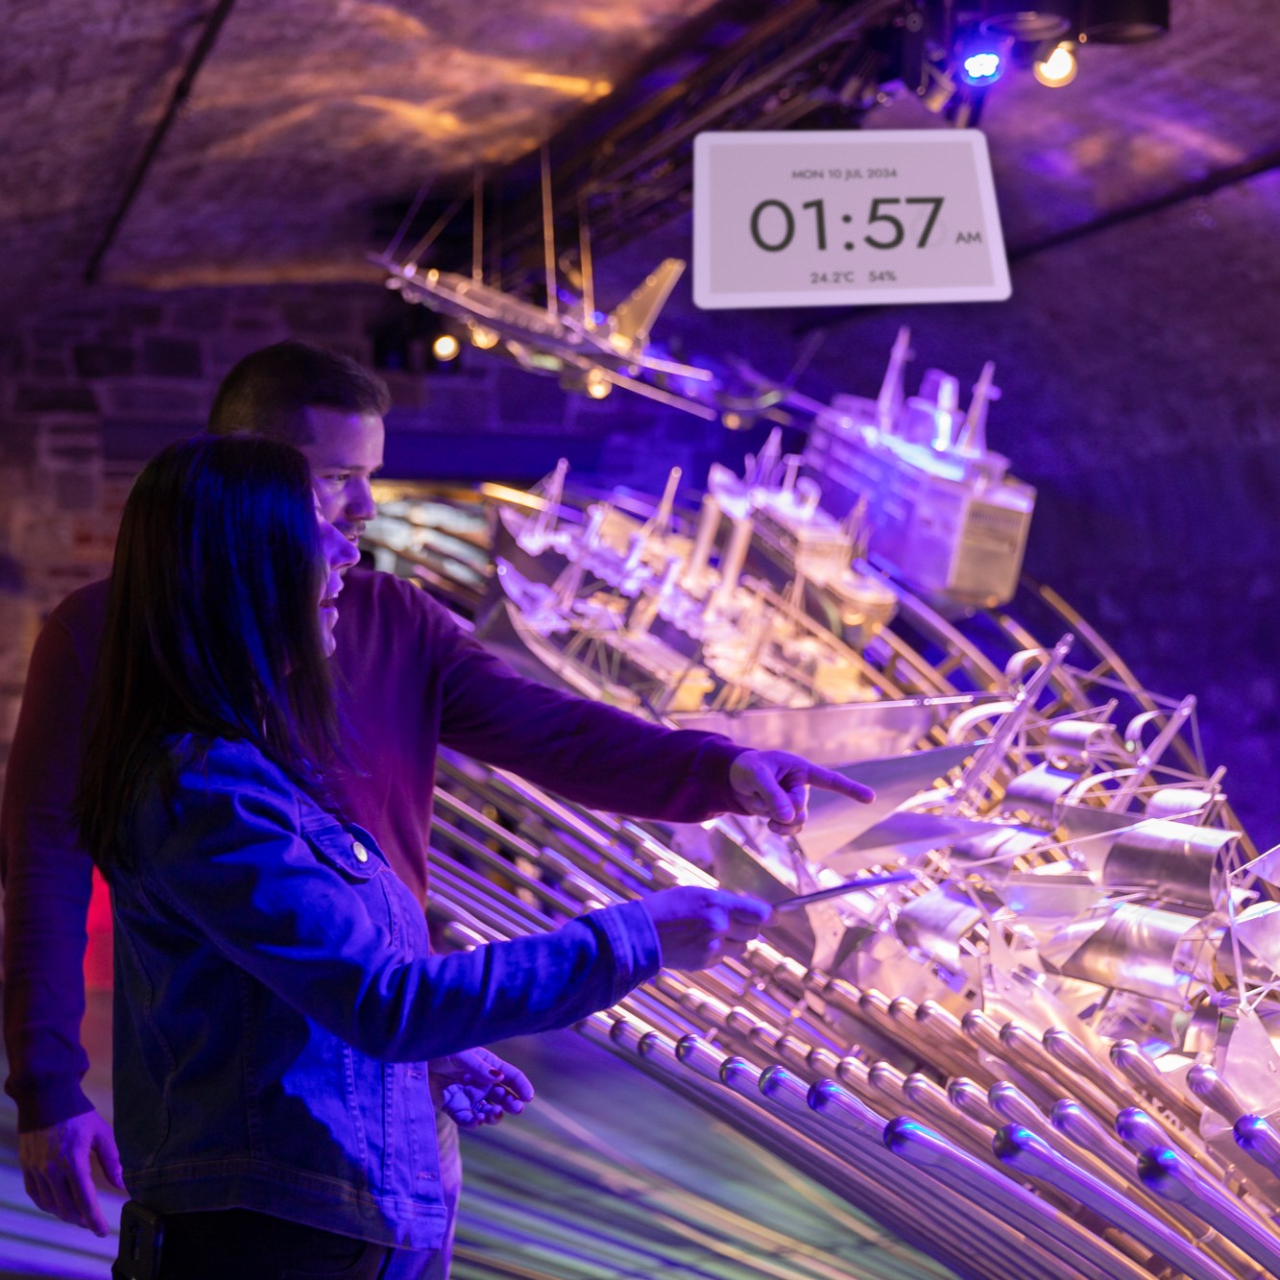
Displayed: 1h57
